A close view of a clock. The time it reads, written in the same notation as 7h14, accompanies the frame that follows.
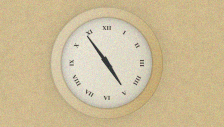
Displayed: 4h54
